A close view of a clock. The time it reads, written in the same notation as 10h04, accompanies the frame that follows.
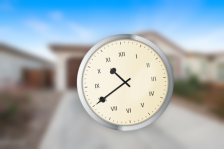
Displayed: 10h40
